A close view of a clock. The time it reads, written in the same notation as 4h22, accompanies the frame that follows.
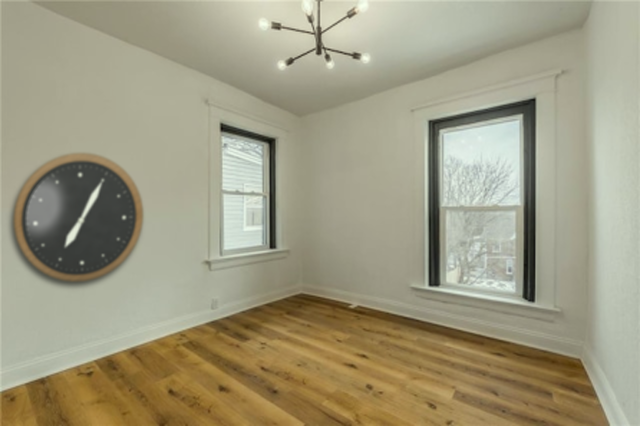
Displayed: 7h05
